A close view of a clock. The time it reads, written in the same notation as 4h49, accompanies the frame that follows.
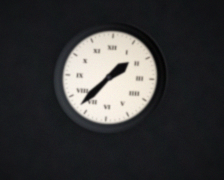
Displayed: 1h37
